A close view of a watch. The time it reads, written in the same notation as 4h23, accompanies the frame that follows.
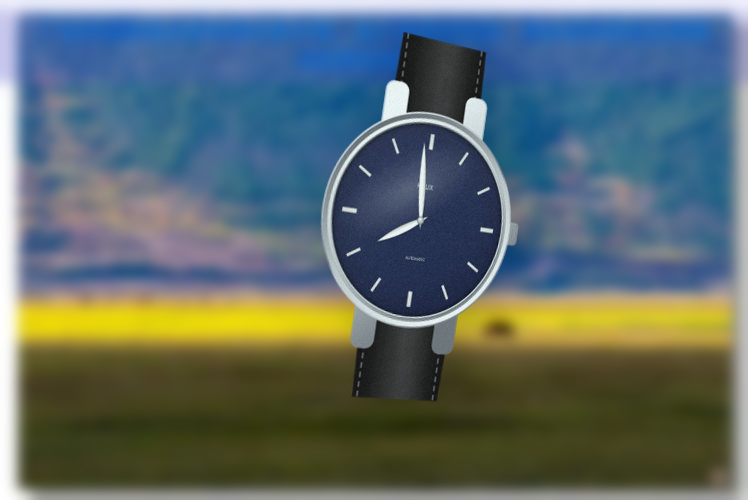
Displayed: 7h59
